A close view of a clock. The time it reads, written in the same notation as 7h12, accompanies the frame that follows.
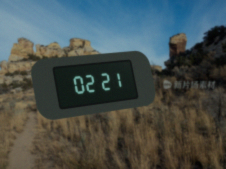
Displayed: 2h21
